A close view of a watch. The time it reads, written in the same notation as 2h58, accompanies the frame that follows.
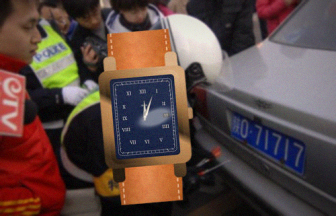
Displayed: 12h04
